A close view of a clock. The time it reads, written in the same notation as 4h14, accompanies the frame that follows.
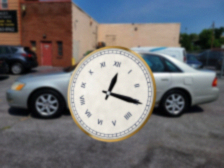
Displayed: 12h15
